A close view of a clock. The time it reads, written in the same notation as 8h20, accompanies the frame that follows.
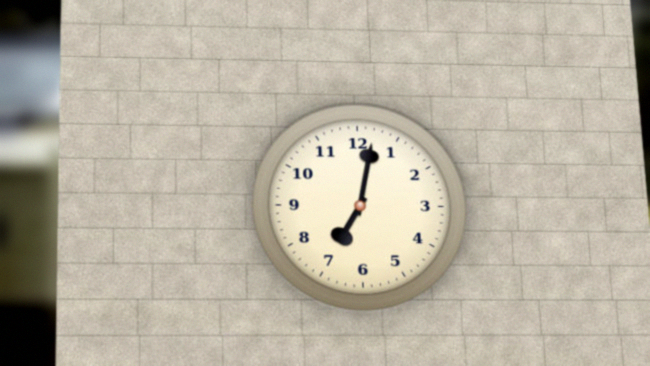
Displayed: 7h02
